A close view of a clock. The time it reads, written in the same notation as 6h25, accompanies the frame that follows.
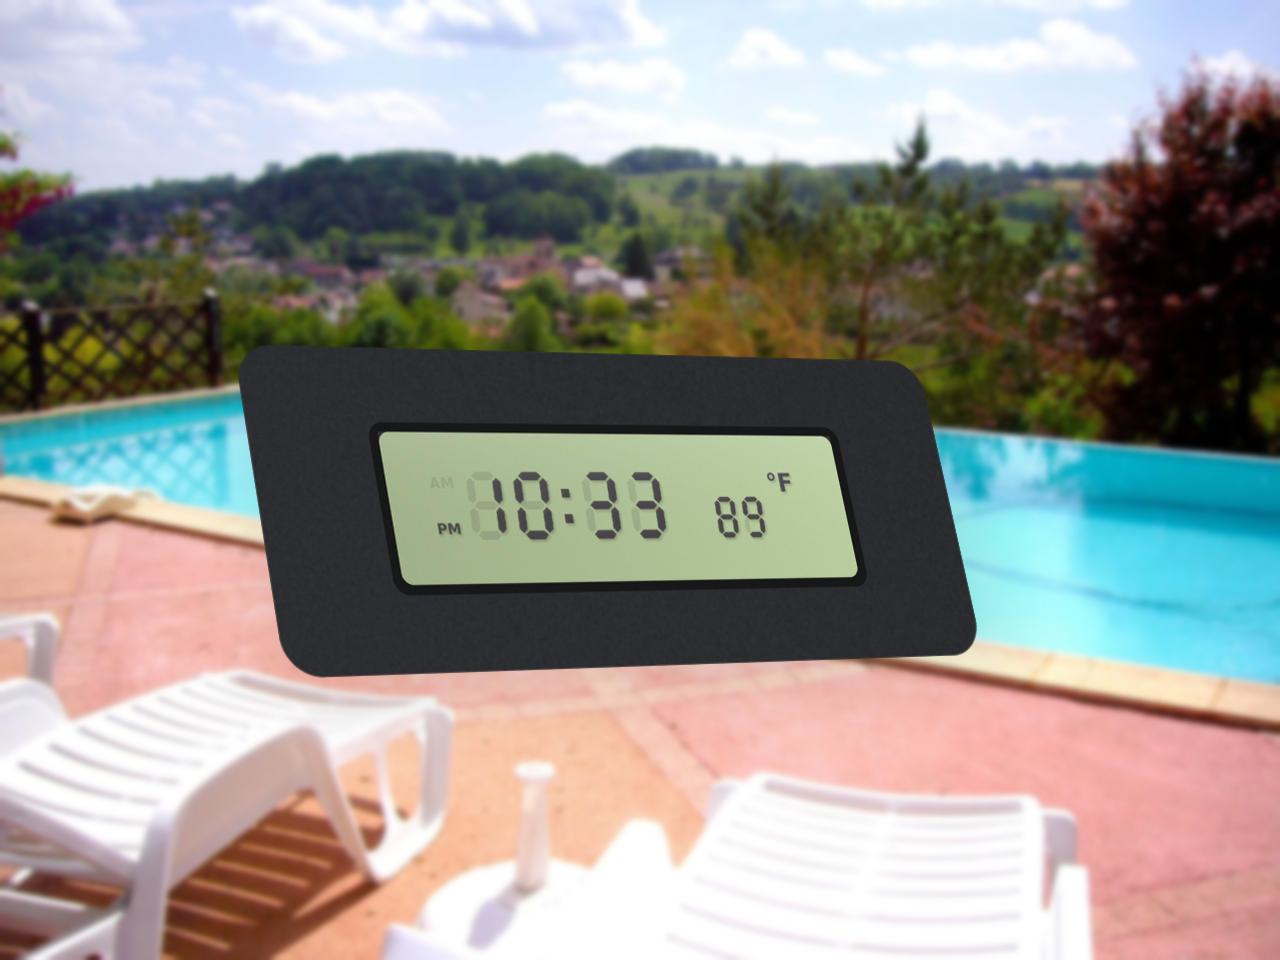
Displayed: 10h33
